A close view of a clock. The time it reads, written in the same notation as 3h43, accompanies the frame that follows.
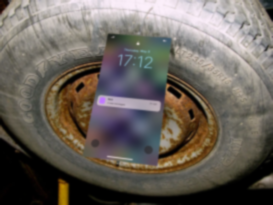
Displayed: 17h12
